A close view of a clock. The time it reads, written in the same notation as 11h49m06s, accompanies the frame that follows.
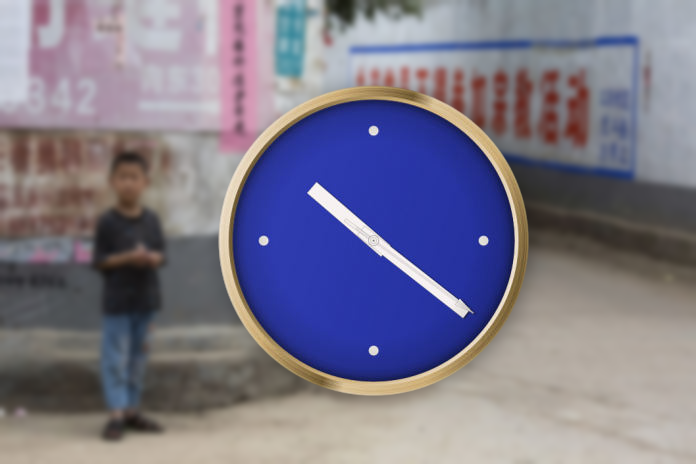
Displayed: 10h21m21s
